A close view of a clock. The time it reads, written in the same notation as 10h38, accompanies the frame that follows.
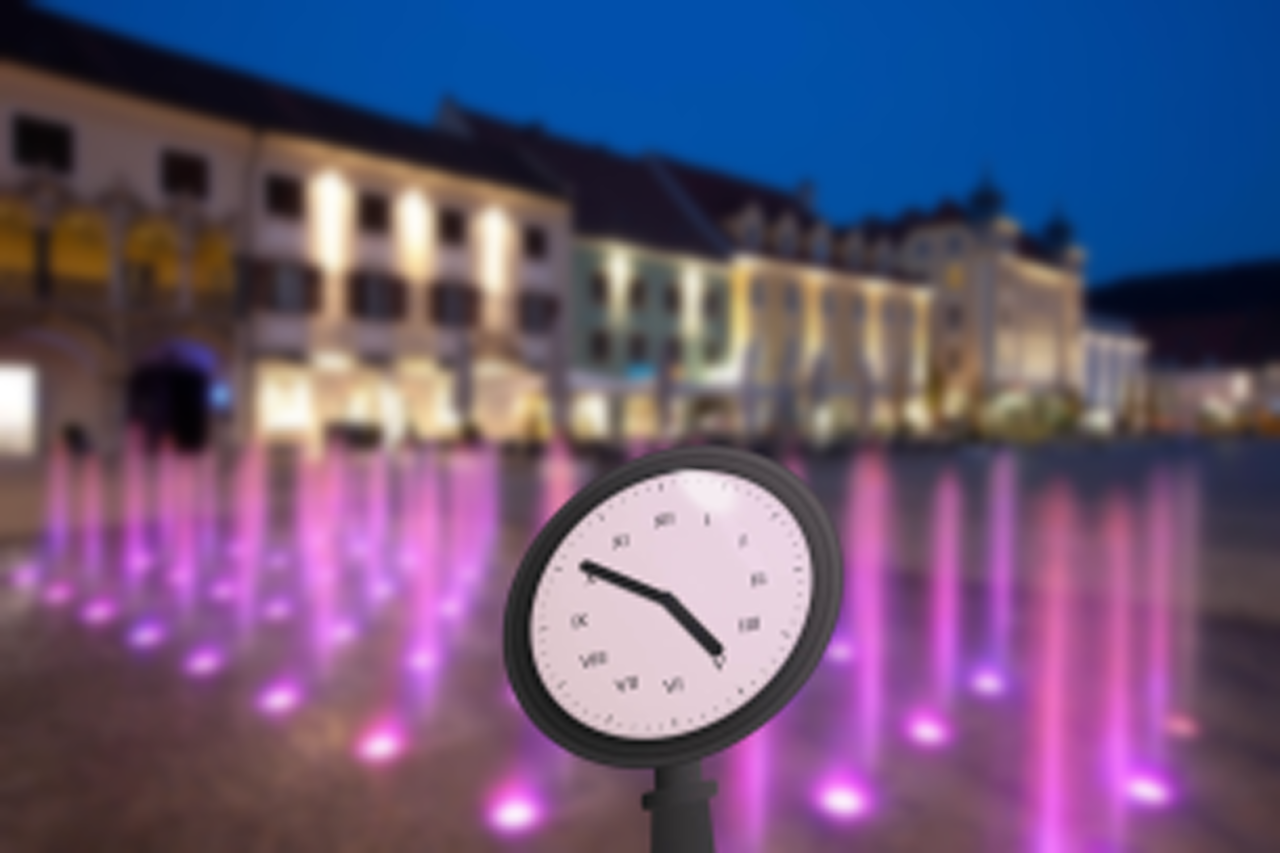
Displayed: 4h51
